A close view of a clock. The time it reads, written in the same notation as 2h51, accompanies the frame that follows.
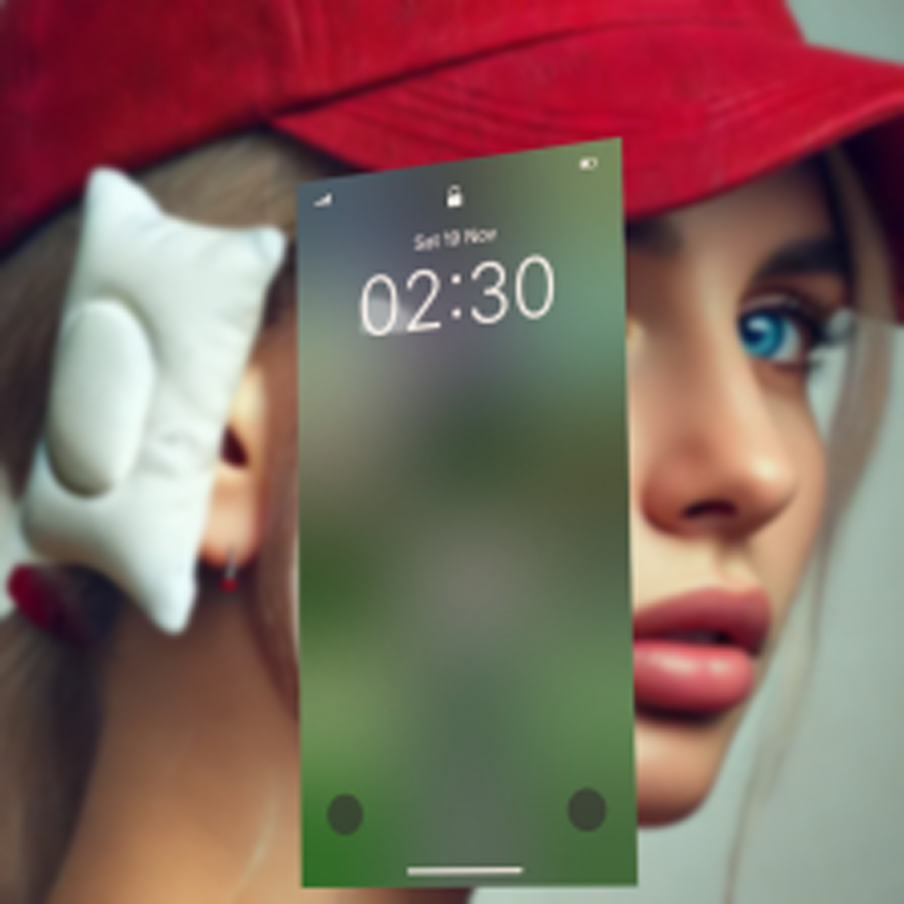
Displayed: 2h30
